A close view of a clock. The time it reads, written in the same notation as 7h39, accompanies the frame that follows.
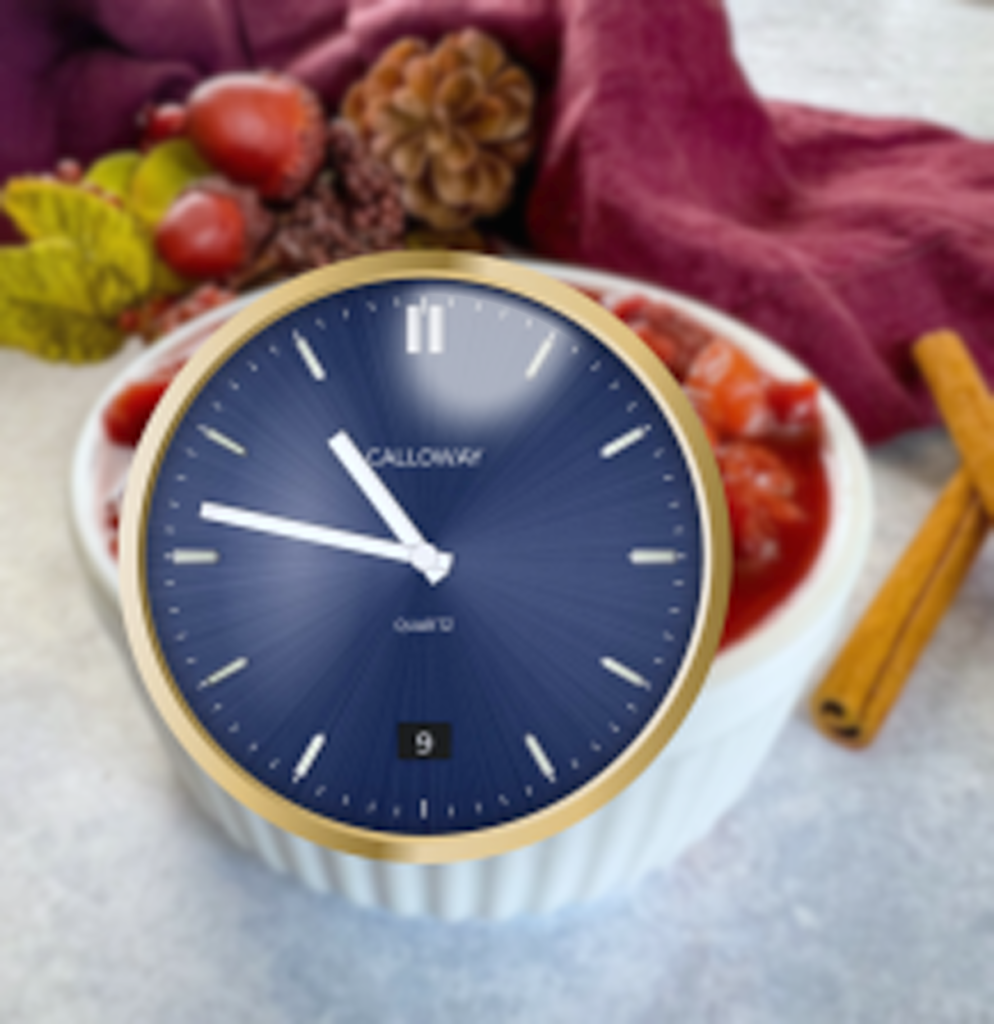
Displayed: 10h47
